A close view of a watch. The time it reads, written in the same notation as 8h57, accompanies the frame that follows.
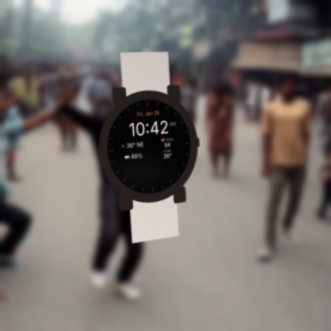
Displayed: 10h42
